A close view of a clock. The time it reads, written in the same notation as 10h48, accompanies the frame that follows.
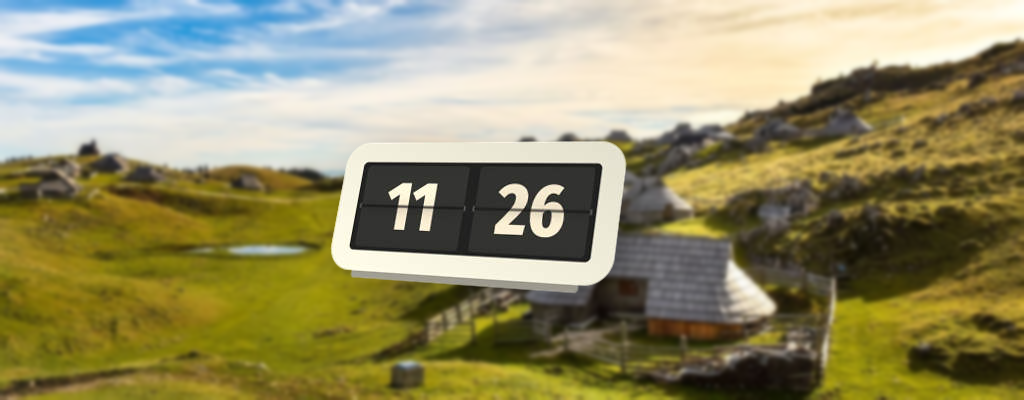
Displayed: 11h26
